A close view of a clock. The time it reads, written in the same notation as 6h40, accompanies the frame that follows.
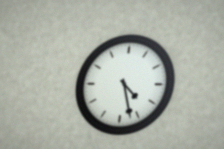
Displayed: 4h27
